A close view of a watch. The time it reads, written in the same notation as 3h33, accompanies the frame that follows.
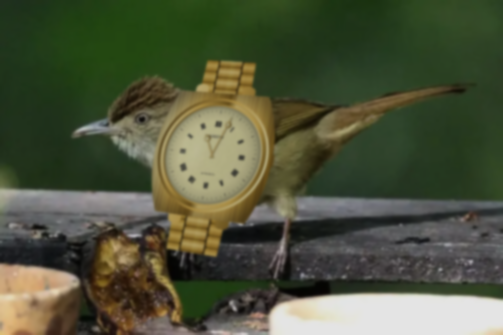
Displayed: 11h03
